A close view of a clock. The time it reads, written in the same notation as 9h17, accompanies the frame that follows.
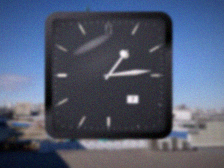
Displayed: 1h14
